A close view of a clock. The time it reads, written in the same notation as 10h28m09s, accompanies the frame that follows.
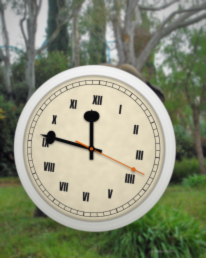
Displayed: 11h46m18s
